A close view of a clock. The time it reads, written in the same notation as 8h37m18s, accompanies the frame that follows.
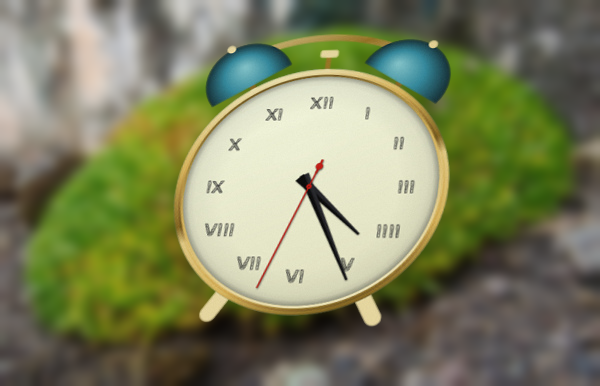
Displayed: 4h25m33s
